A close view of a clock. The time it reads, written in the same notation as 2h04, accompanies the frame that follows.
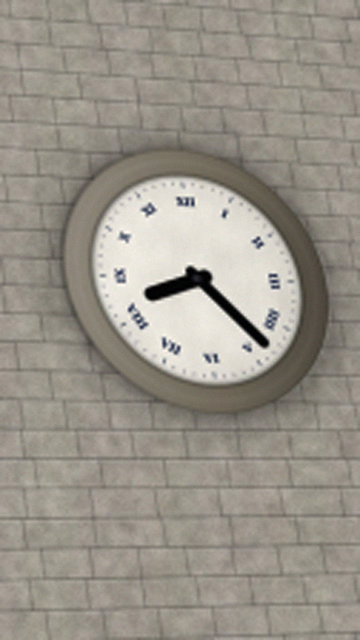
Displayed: 8h23
